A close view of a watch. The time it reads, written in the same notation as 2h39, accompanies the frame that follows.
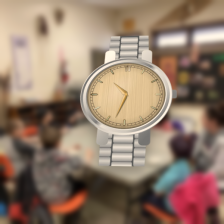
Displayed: 10h33
